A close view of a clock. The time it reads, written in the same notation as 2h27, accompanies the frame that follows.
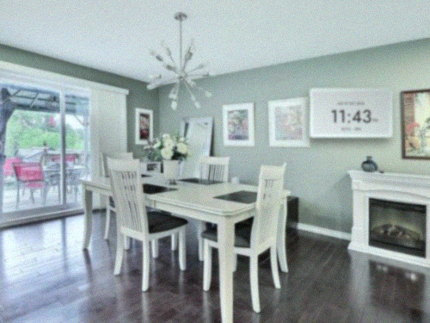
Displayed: 11h43
